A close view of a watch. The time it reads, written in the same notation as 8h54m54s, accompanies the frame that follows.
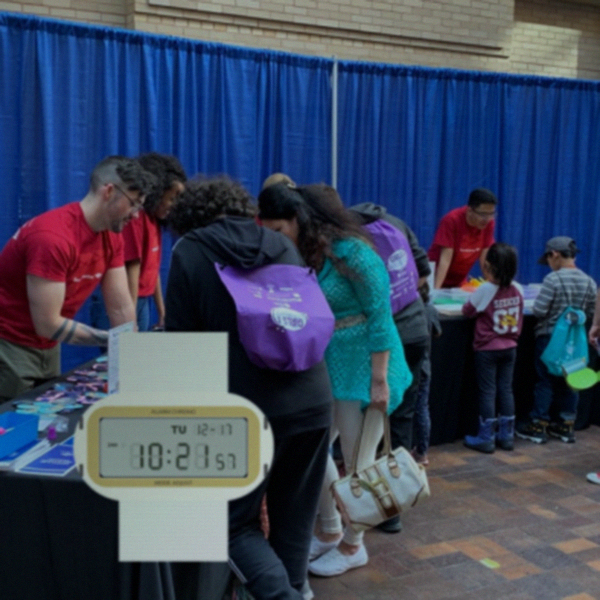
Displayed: 10h21m57s
